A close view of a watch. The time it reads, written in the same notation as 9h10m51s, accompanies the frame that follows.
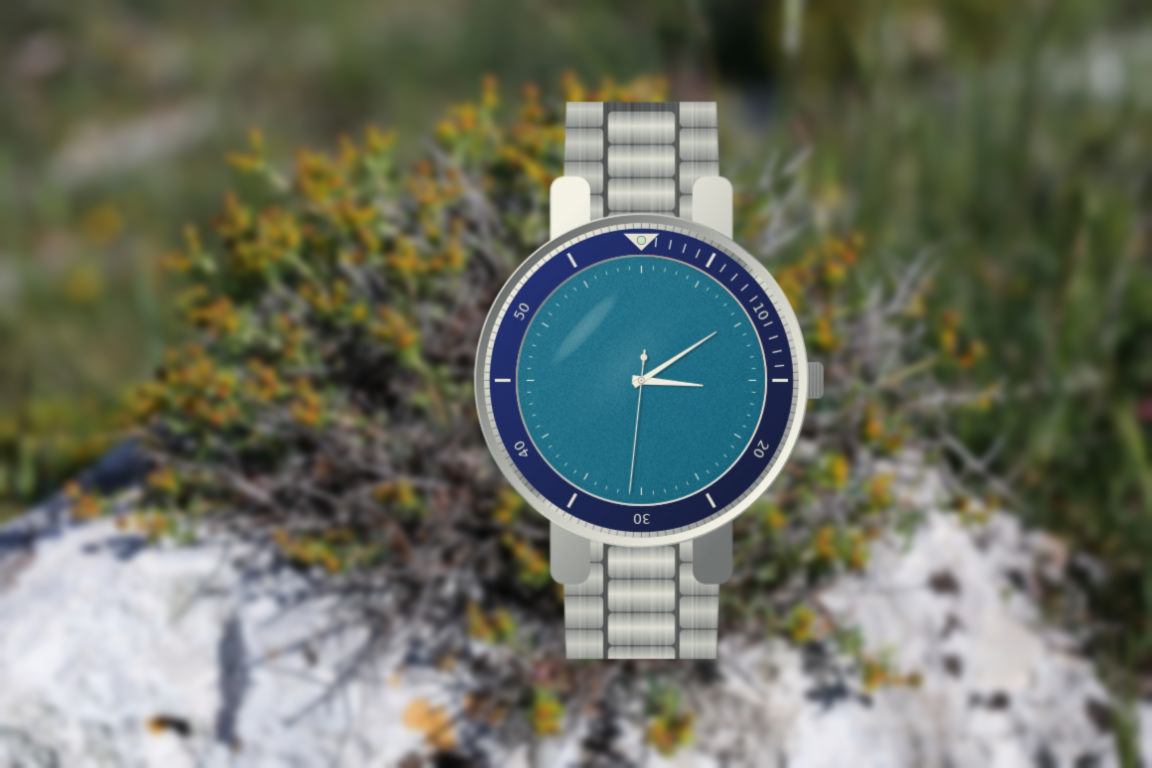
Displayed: 3h09m31s
